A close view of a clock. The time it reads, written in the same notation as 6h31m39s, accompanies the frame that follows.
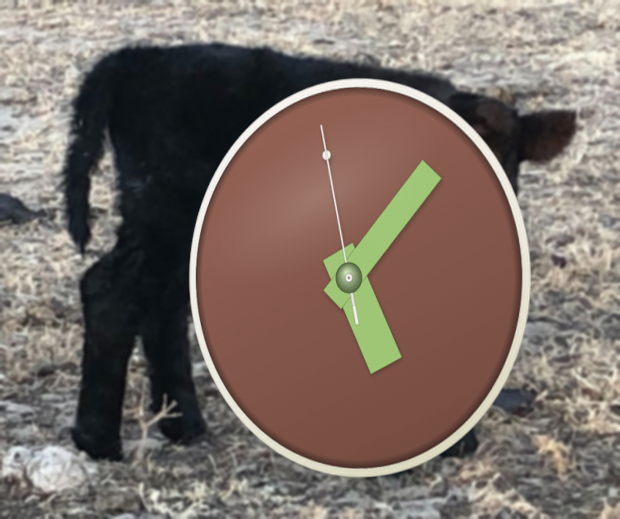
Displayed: 5h06m58s
